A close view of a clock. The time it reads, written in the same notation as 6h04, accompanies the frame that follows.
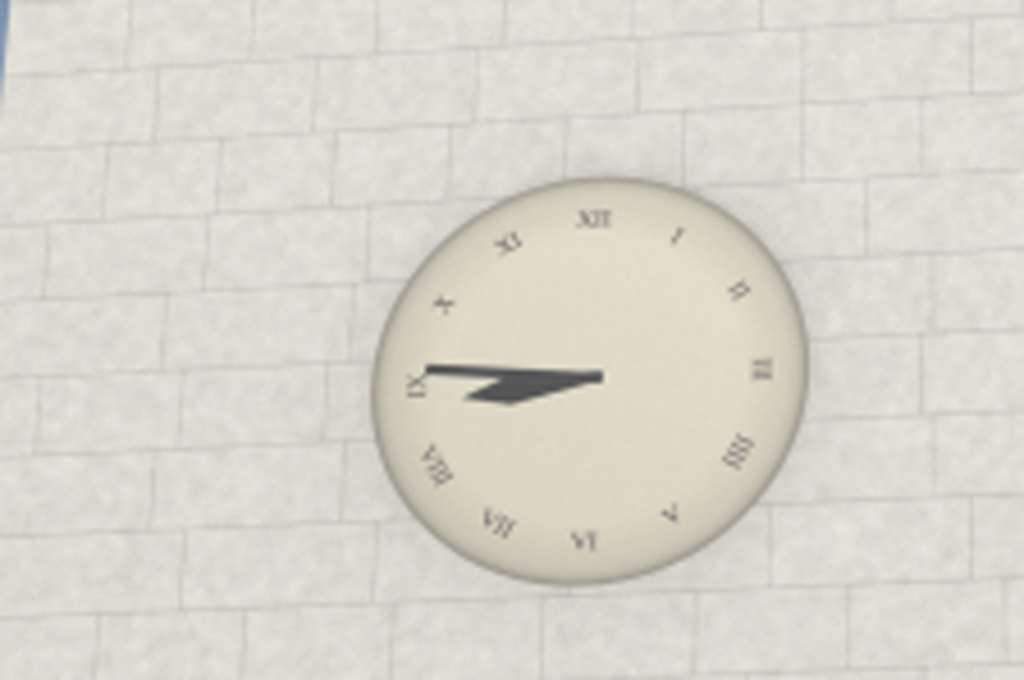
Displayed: 8h46
